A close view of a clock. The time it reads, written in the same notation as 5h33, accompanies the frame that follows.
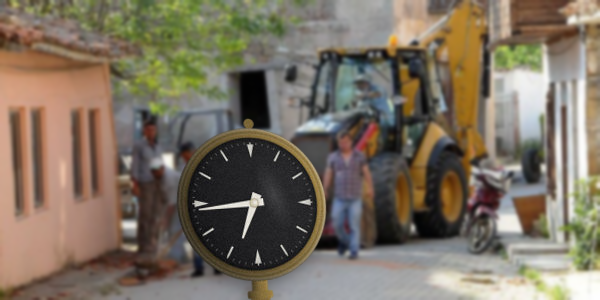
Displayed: 6h44
